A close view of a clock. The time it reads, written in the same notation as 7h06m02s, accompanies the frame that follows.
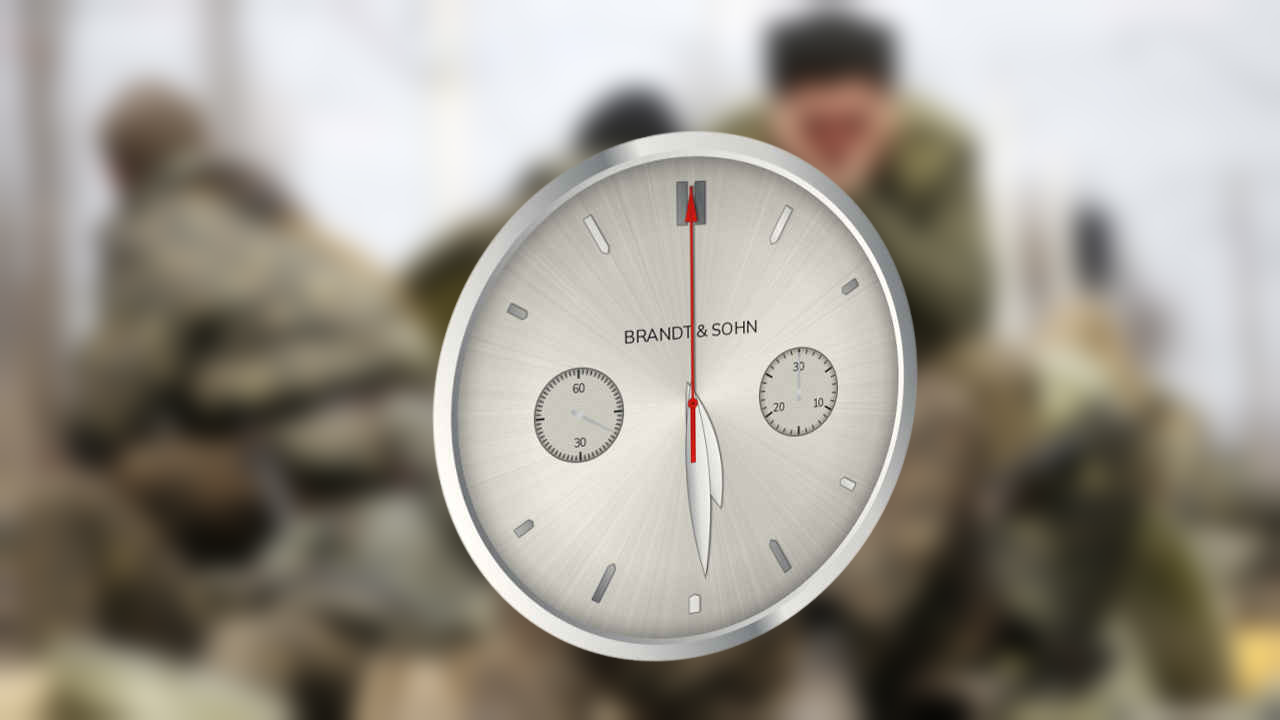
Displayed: 5h29m20s
